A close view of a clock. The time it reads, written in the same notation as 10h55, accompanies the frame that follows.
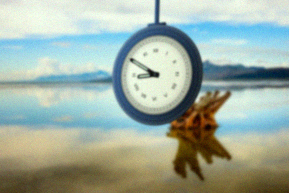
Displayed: 8h50
